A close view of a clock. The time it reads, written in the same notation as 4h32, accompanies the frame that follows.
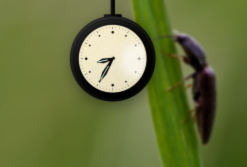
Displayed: 8h35
